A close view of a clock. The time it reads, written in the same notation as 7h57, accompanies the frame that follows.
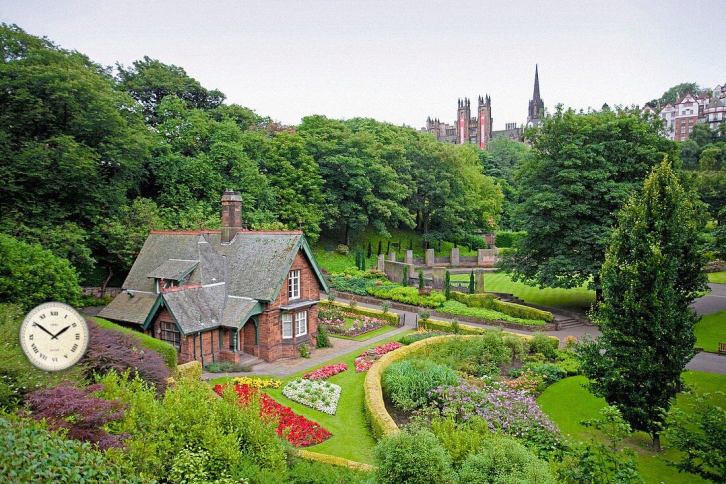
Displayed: 1h51
